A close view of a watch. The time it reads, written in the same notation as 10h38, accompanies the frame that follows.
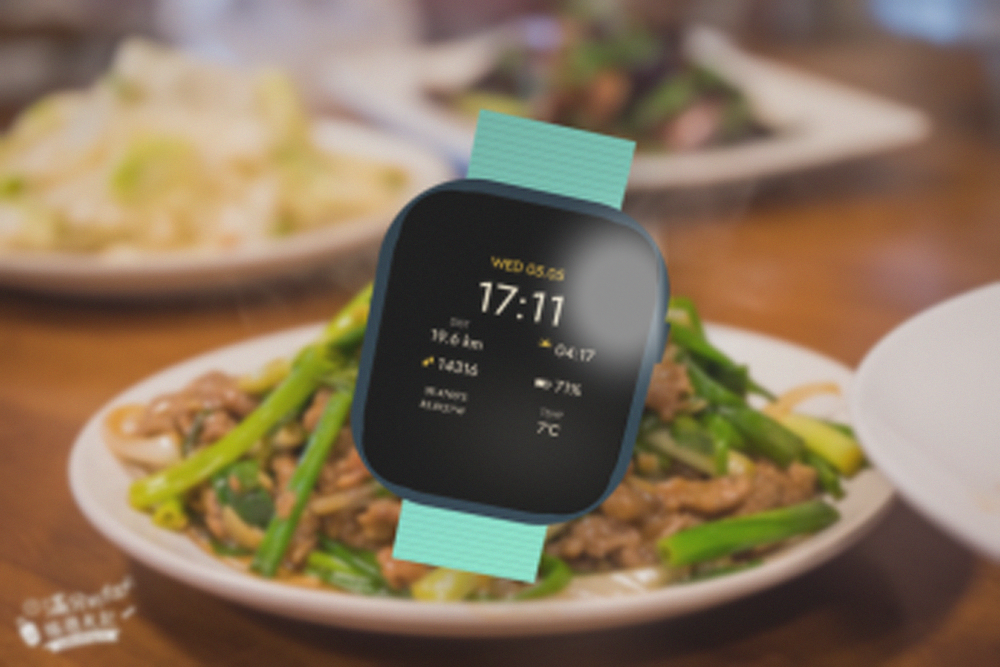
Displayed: 17h11
